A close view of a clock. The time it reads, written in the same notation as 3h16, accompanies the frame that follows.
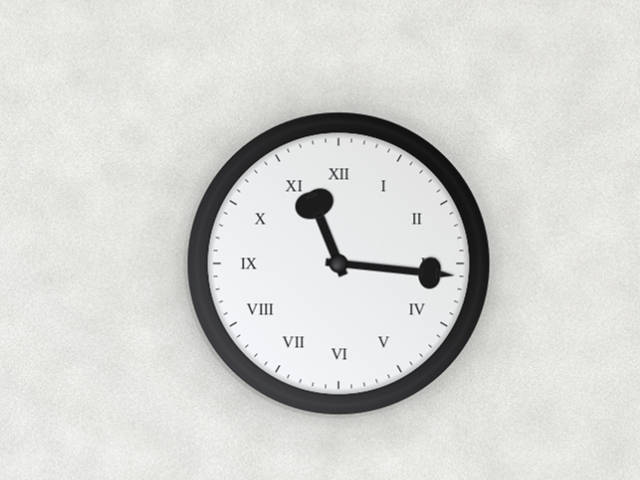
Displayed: 11h16
